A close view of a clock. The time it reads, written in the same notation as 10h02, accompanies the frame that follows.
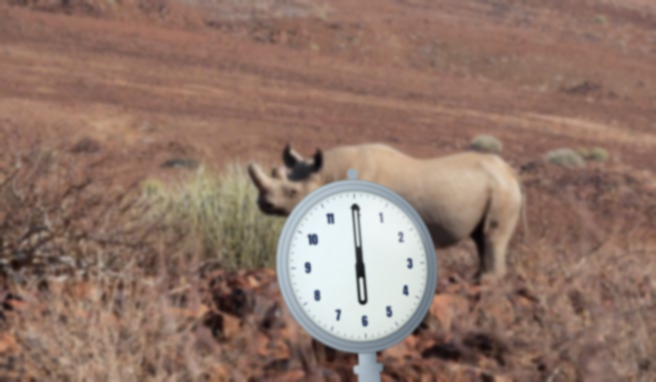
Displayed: 6h00
